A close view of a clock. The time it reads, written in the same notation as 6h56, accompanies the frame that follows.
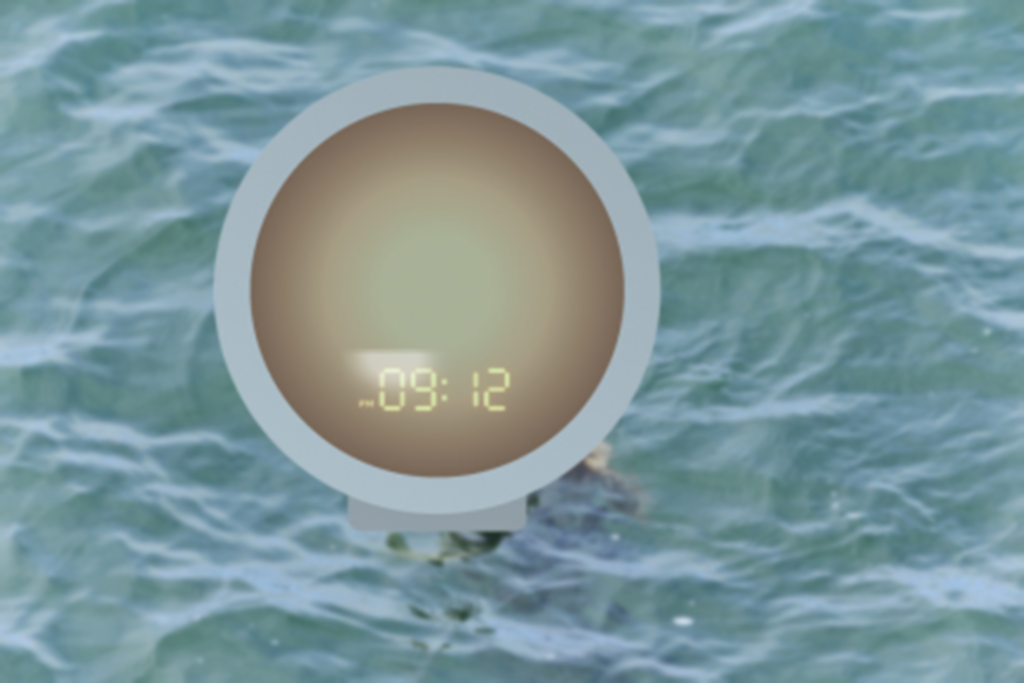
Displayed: 9h12
